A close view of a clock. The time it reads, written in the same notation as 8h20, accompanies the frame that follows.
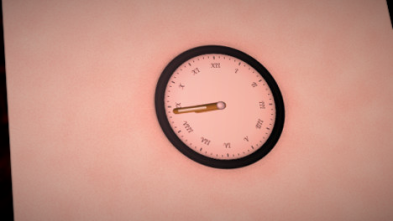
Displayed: 8h44
